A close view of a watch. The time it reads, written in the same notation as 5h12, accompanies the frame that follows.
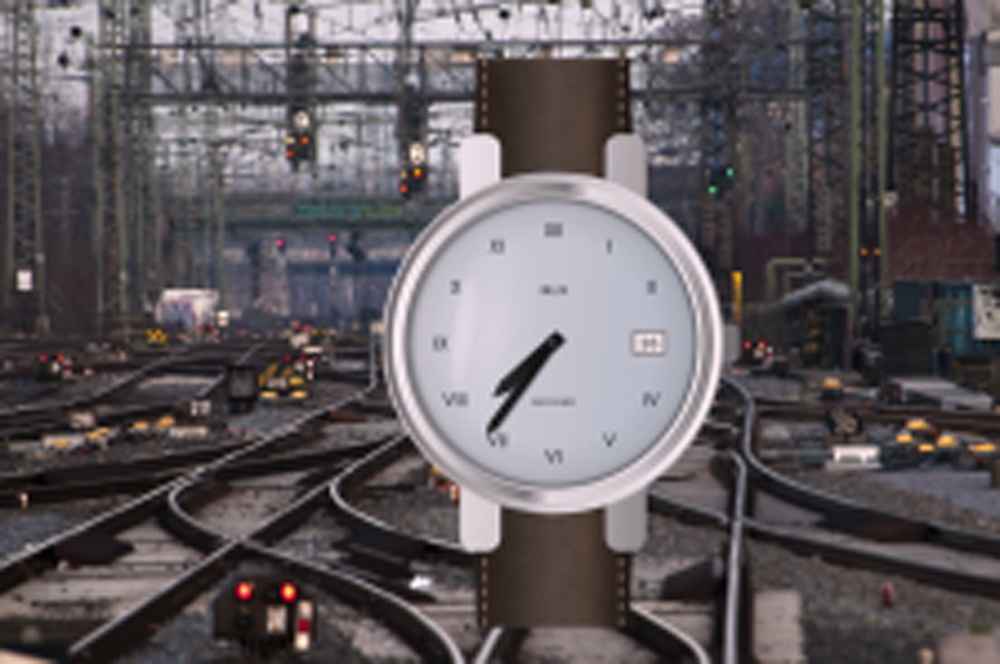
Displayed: 7h36
